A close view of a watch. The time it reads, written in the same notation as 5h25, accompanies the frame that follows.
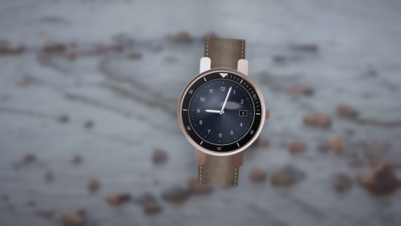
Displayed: 9h03
